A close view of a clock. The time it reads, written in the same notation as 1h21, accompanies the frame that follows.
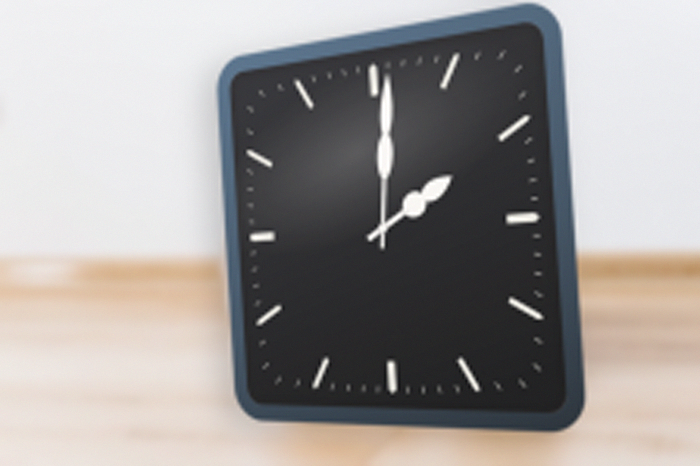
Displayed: 2h01
